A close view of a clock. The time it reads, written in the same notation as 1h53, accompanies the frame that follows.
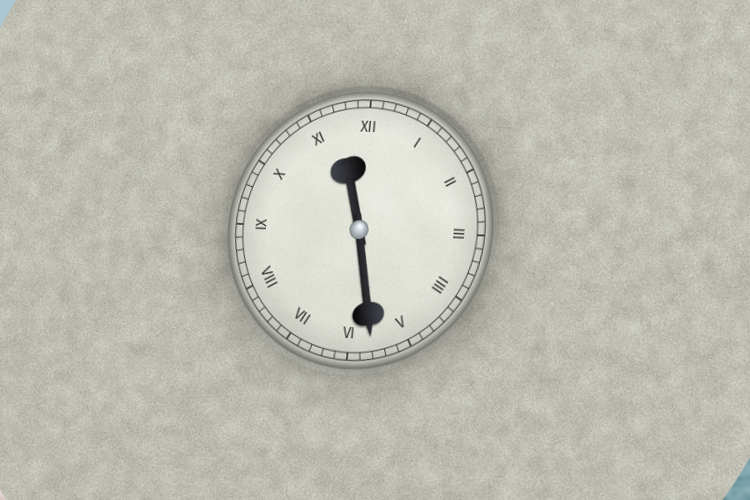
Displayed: 11h28
